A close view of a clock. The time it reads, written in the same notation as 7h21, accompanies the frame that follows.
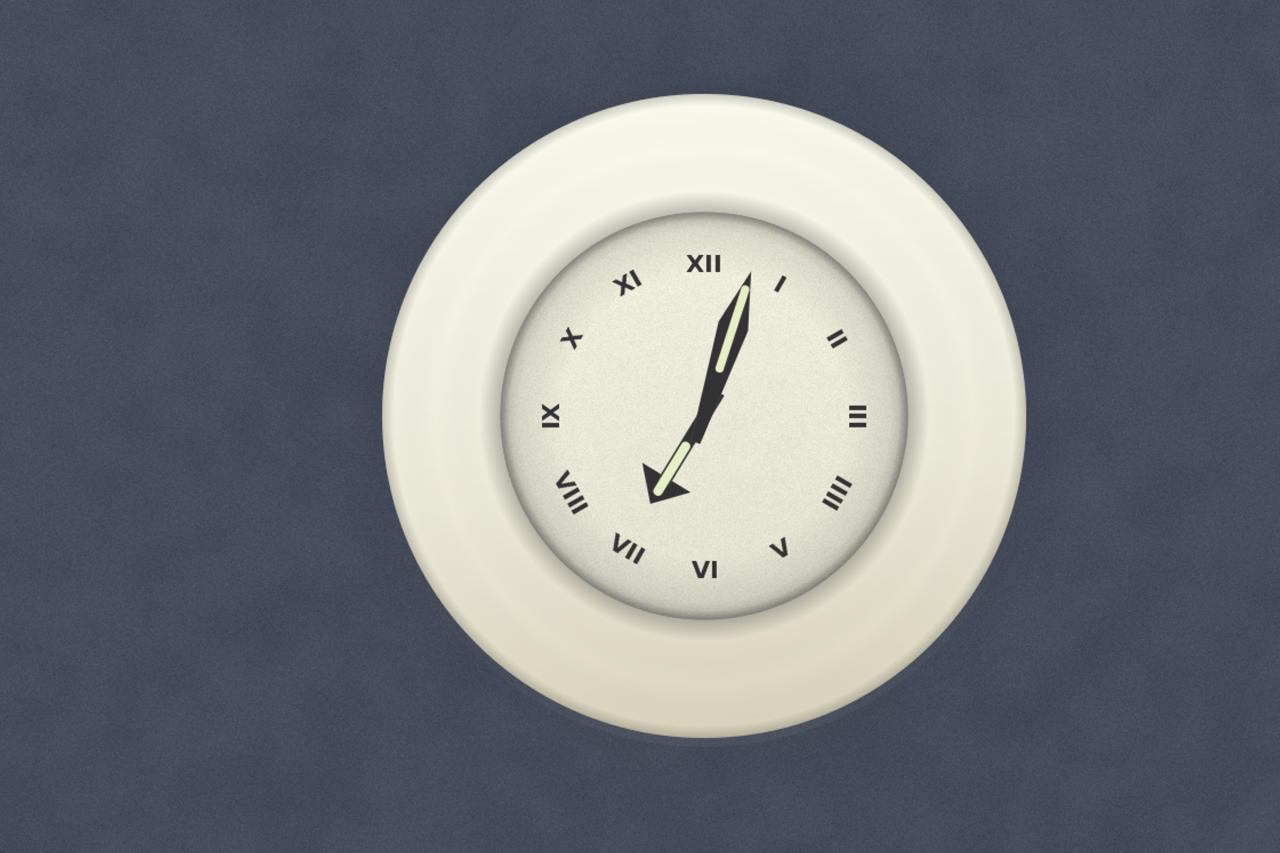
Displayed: 7h03
